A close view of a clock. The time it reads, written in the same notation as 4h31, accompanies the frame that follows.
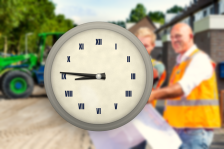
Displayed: 8h46
